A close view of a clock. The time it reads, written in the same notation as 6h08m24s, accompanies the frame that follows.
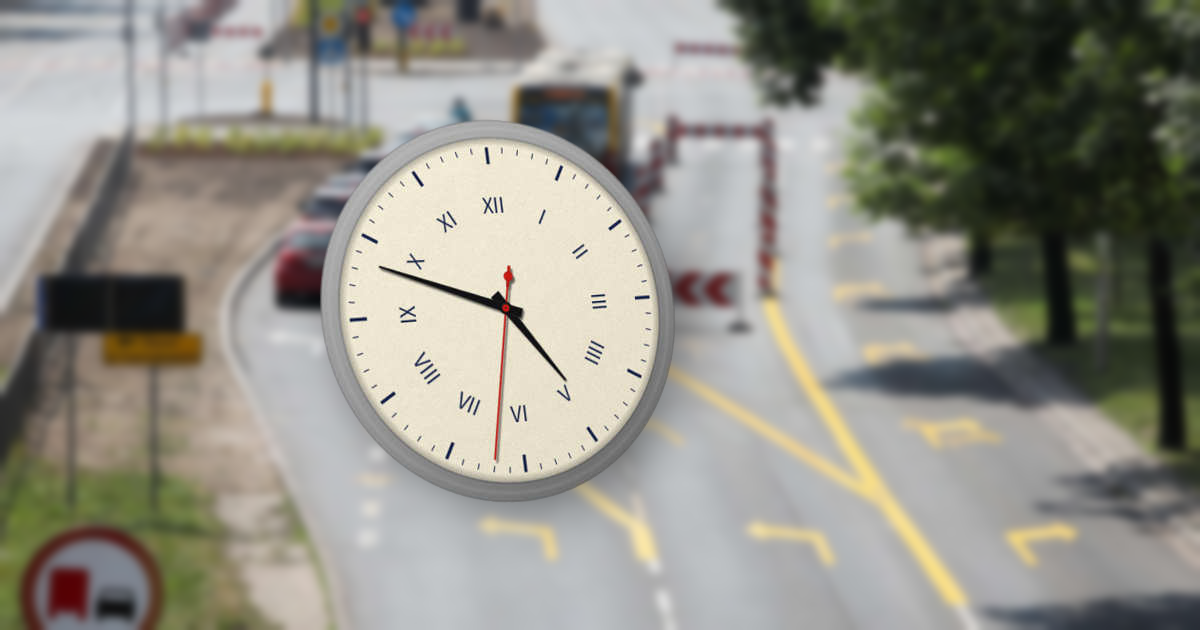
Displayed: 4h48m32s
